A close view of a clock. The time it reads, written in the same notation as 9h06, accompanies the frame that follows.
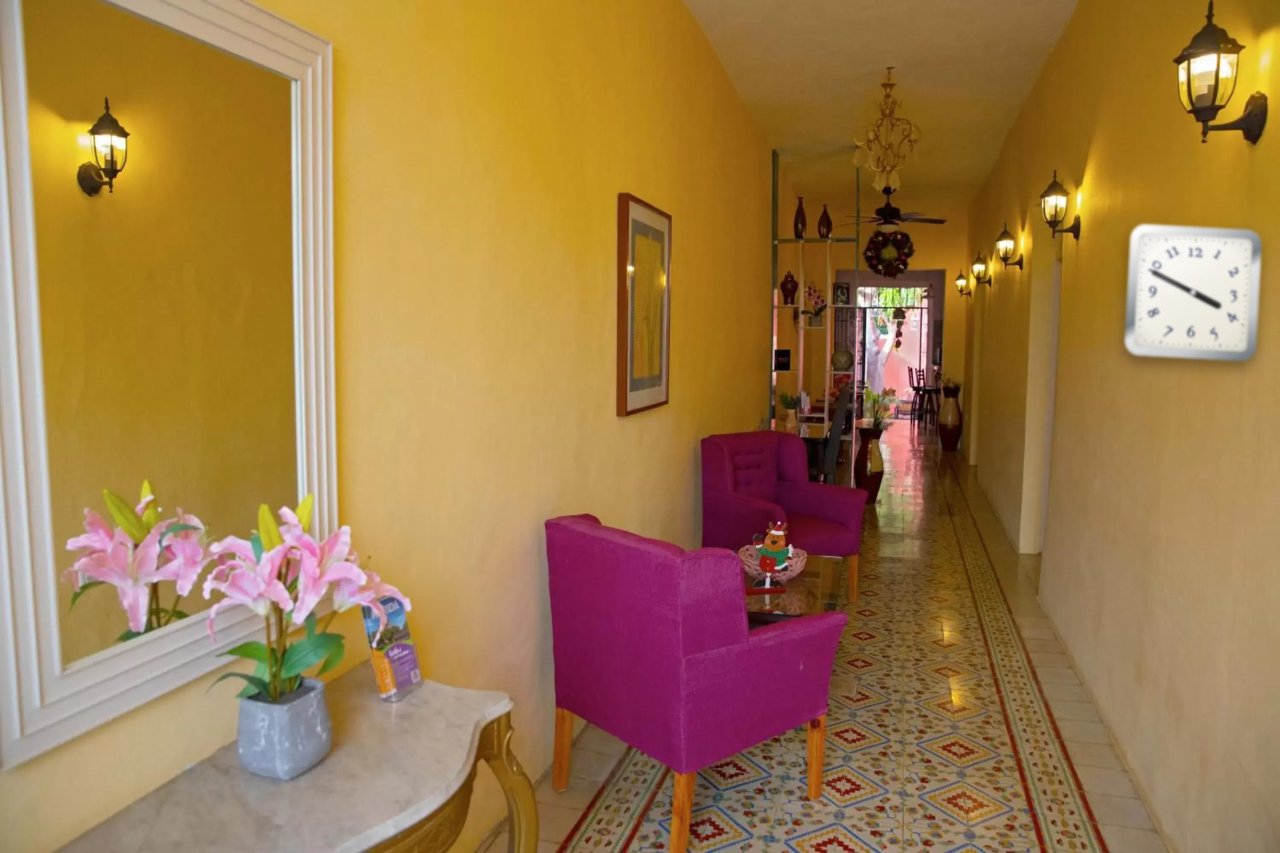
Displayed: 3h49
